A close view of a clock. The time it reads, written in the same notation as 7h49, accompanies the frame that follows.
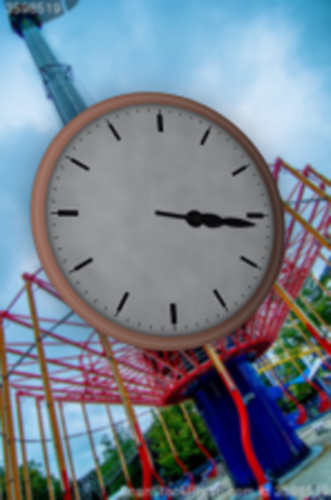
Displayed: 3h16
